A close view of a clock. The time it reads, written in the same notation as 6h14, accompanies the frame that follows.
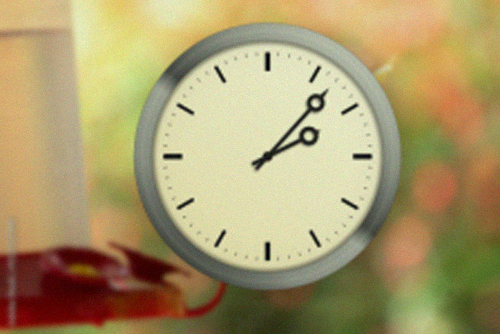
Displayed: 2h07
